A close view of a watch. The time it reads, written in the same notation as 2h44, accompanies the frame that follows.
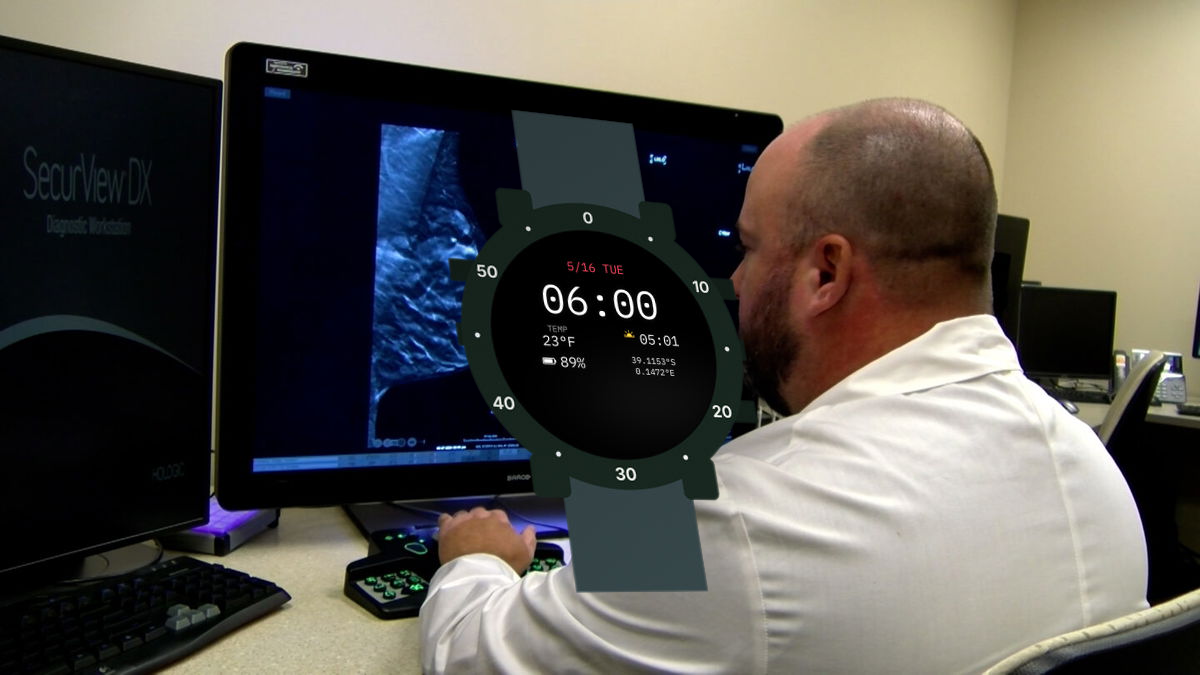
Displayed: 6h00
